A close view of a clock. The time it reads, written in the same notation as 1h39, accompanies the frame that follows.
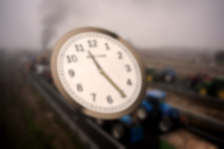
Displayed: 11h25
